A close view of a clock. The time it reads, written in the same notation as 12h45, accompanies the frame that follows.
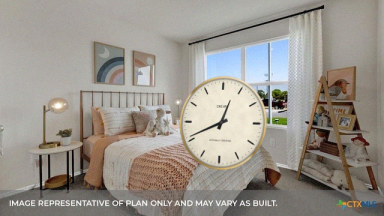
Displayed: 12h41
